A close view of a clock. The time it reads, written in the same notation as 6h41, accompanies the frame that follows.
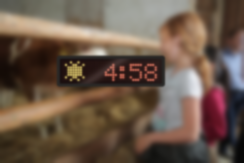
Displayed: 4h58
